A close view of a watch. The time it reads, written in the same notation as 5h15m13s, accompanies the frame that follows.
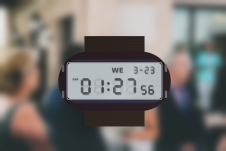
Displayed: 1h27m56s
